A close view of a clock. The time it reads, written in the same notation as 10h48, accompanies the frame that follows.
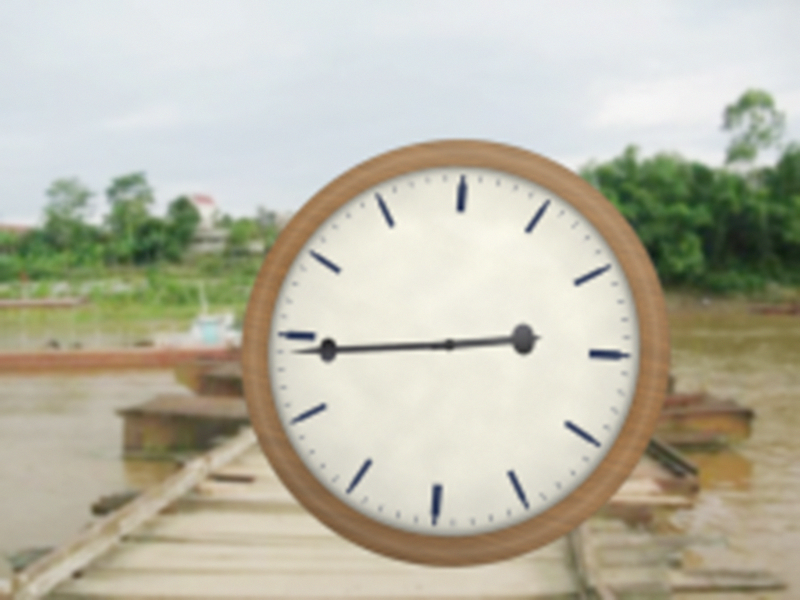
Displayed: 2h44
